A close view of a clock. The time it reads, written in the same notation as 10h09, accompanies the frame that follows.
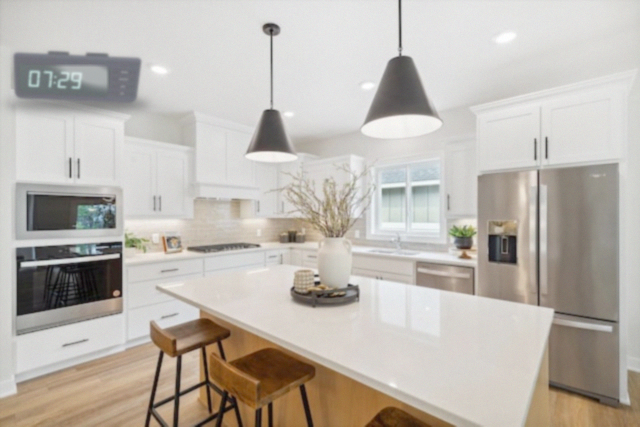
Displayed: 7h29
